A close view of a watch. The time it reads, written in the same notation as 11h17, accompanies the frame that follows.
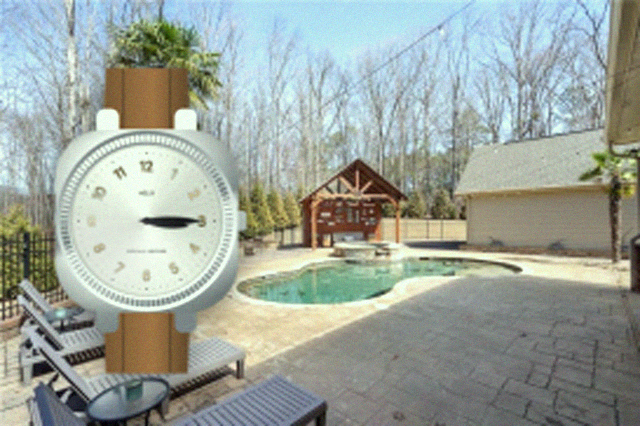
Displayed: 3h15
